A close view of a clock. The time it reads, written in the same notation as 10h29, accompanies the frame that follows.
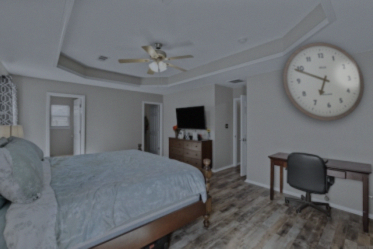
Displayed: 6h49
